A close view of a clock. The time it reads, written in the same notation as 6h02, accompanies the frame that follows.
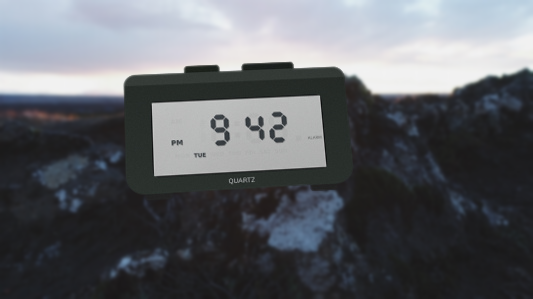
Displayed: 9h42
